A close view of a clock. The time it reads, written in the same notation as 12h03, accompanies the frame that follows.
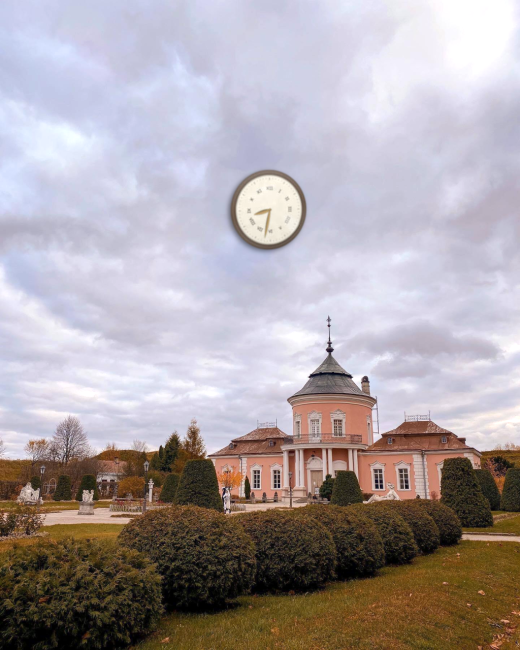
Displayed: 8h32
